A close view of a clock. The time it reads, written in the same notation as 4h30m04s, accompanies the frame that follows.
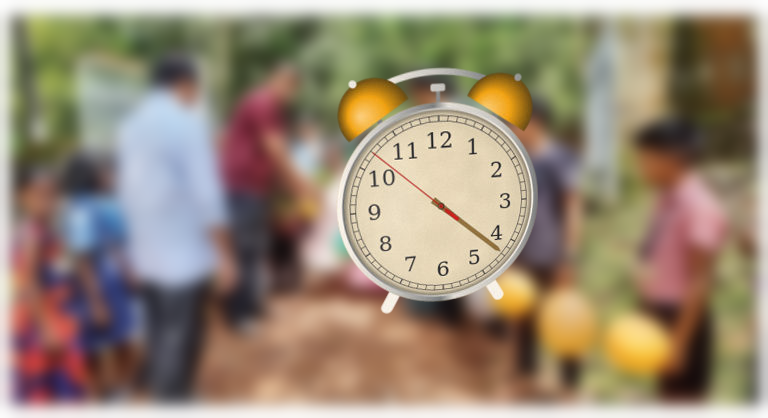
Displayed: 4h21m52s
